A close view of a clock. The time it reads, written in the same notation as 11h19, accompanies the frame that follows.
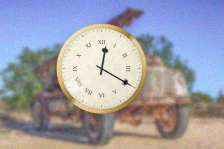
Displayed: 12h20
